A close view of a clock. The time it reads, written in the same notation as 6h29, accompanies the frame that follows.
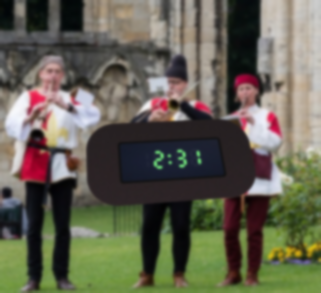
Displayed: 2h31
